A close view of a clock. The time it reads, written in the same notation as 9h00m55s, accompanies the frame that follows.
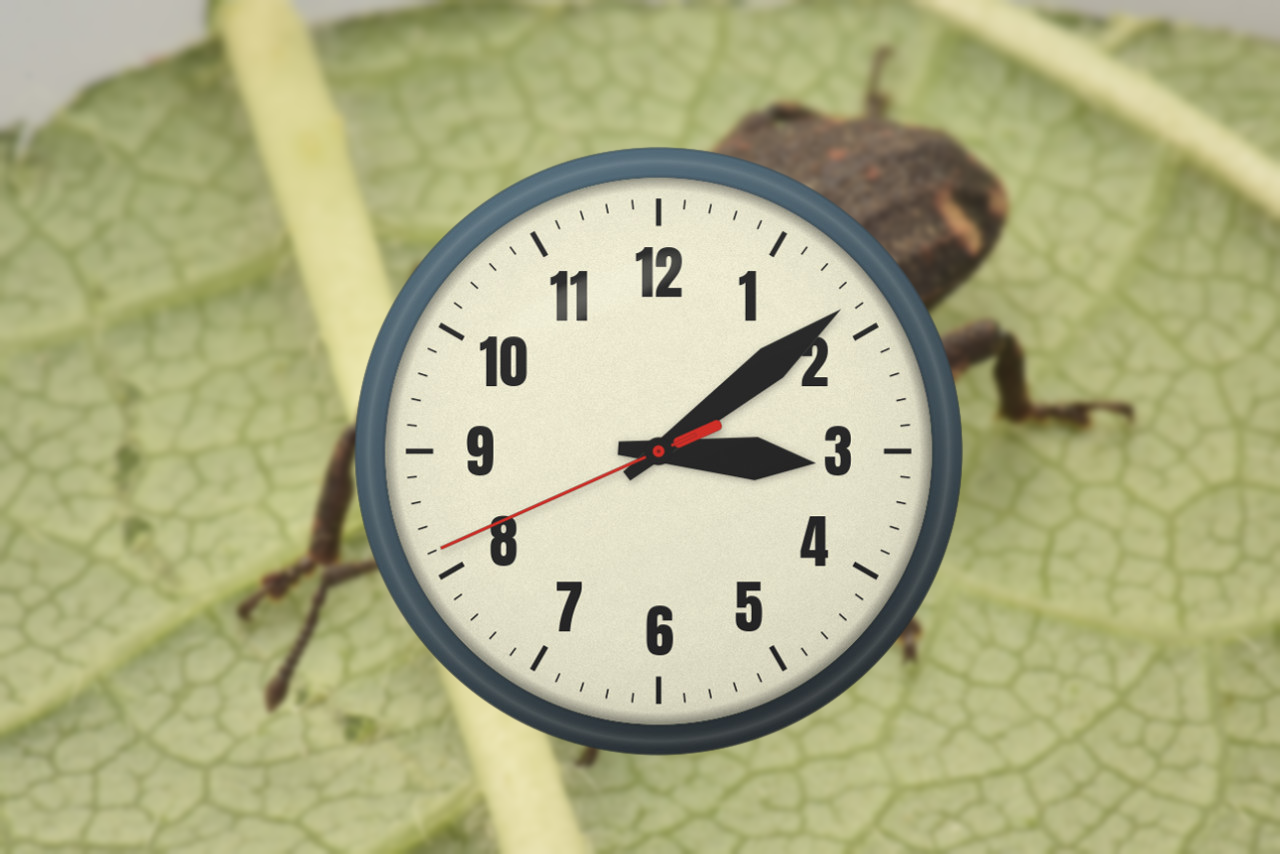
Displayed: 3h08m41s
